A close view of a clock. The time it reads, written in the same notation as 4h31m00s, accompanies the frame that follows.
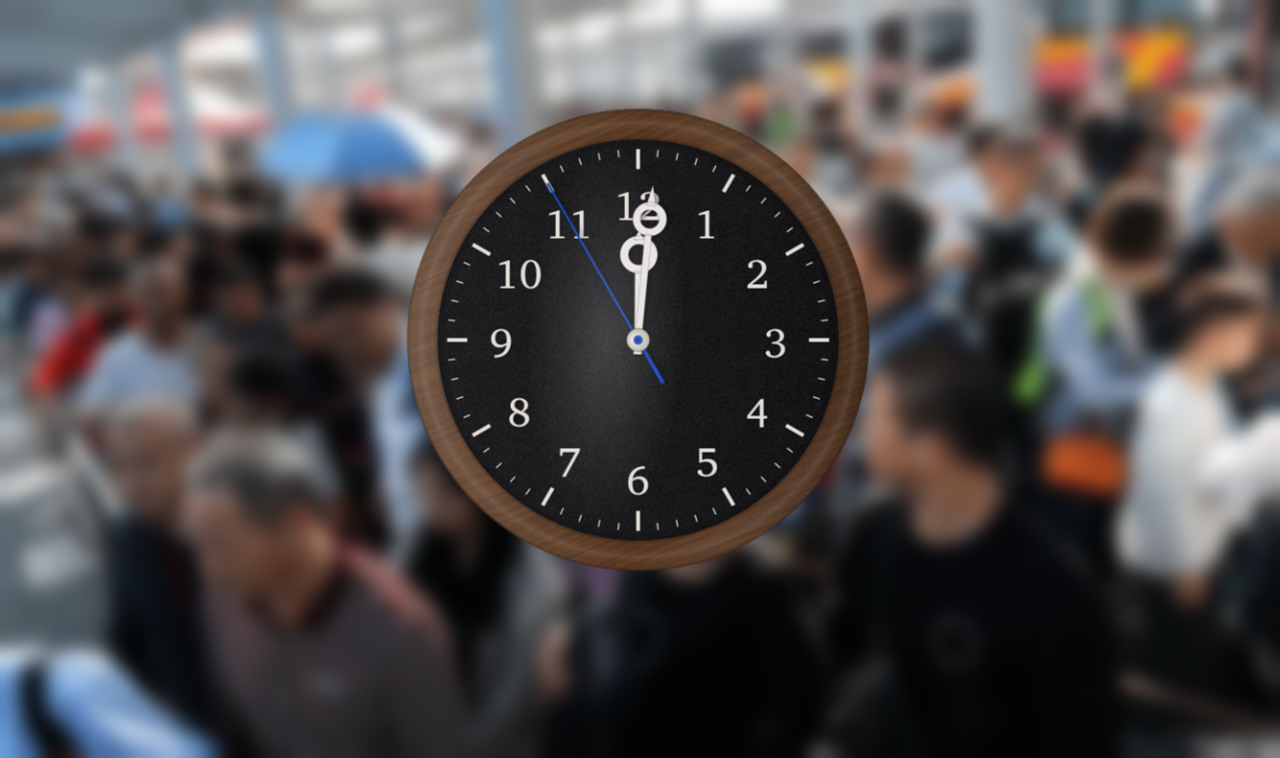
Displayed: 12h00m55s
